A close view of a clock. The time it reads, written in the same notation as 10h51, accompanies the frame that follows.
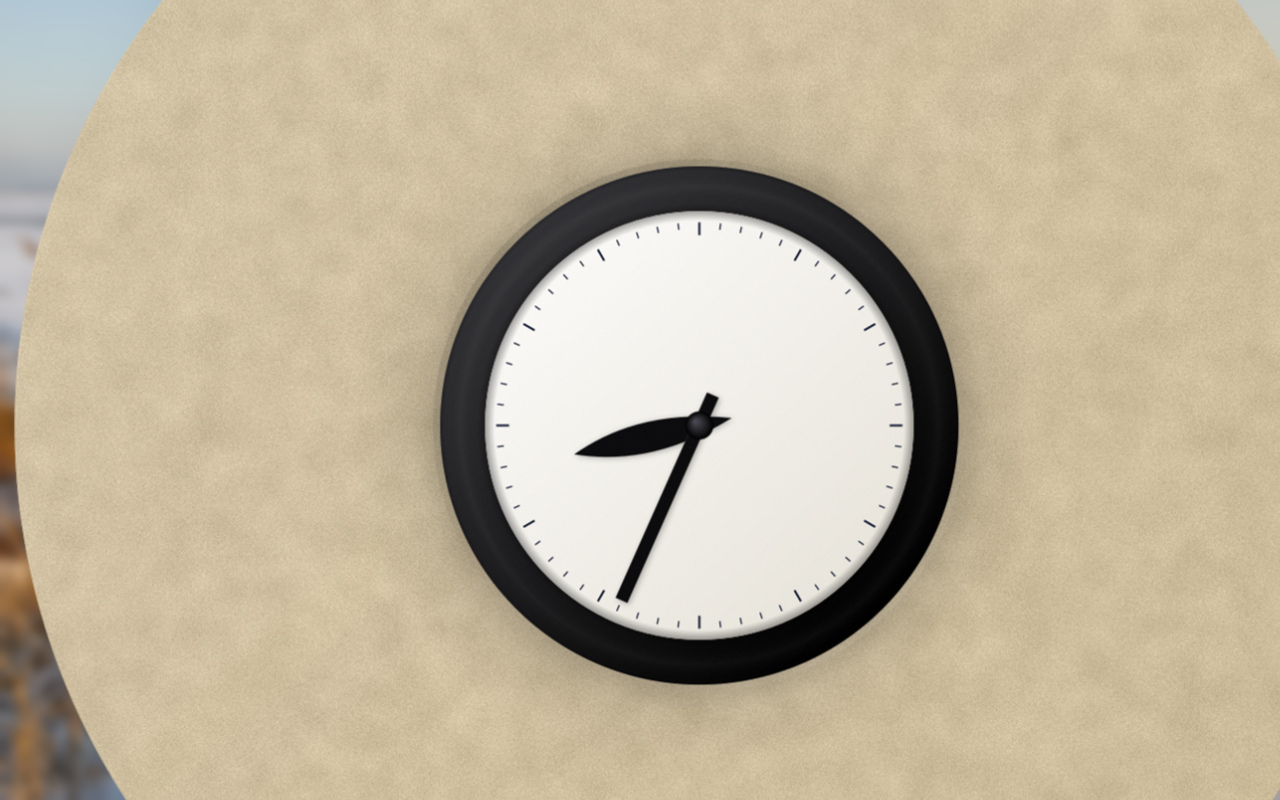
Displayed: 8h34
